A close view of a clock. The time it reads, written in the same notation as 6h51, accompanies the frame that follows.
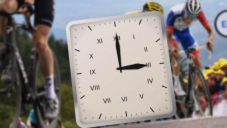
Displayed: 3h00
